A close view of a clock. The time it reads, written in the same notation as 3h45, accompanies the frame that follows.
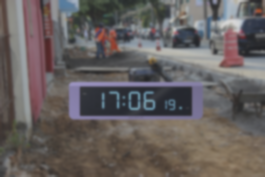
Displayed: 17h06
